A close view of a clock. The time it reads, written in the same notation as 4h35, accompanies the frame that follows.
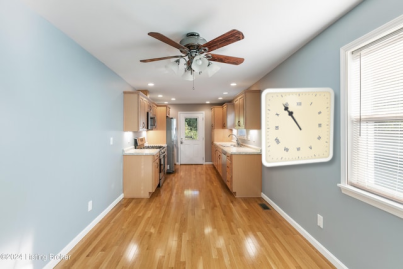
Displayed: 10h54
